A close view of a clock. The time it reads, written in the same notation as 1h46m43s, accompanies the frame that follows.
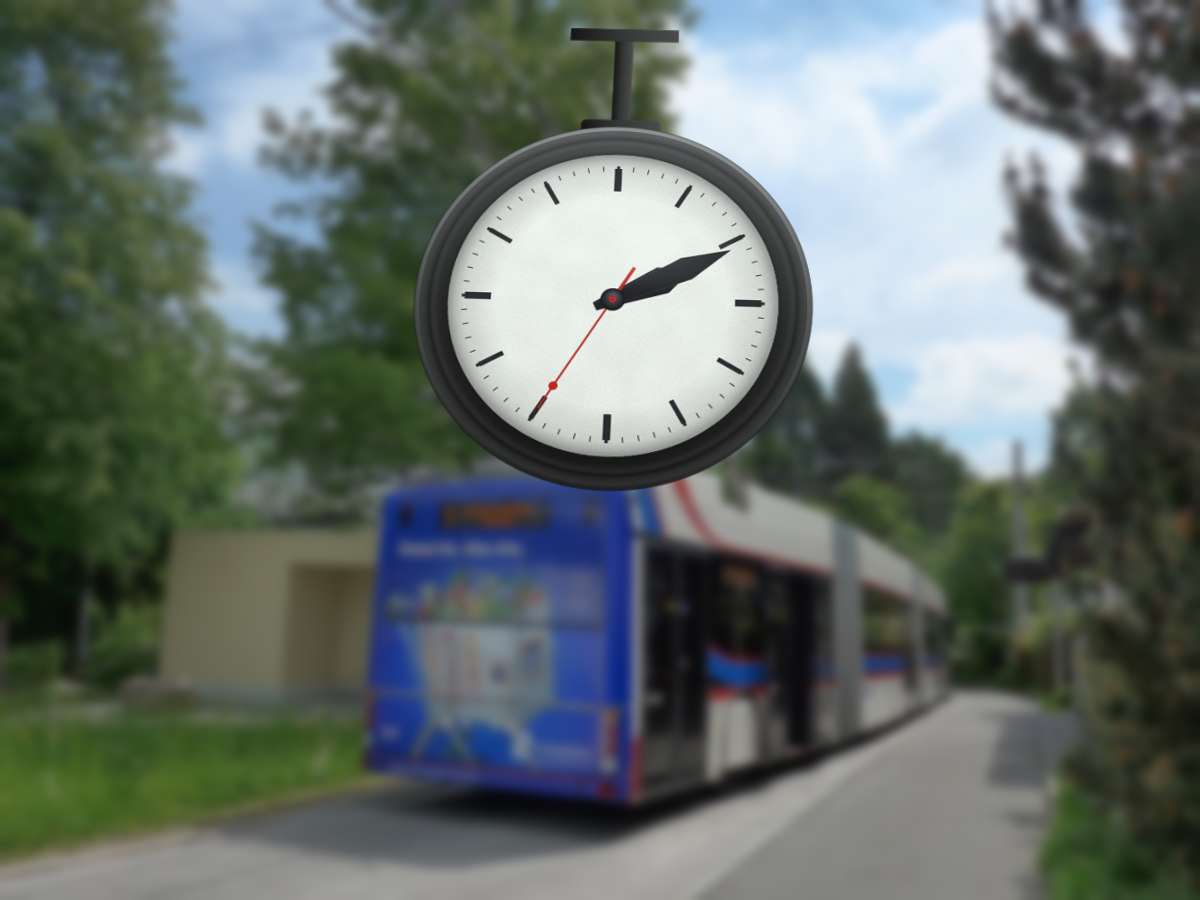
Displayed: 2h10m35s
